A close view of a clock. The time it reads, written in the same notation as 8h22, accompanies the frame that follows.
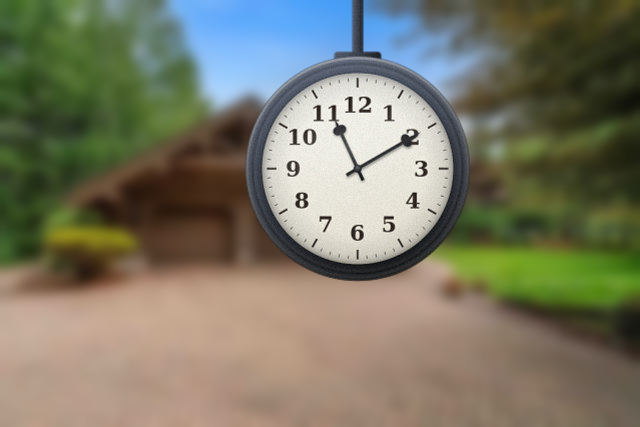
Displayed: 11h10
